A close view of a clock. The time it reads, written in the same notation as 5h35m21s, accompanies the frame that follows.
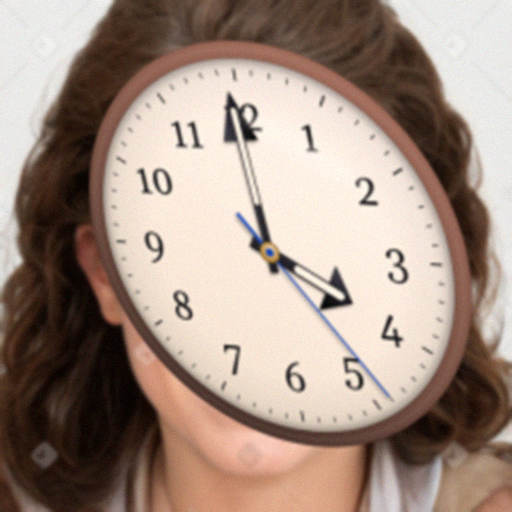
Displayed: 3h59m24s
